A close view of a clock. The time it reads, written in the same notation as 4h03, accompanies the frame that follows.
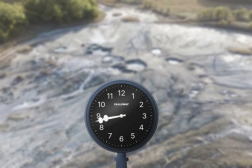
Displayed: 8h43
